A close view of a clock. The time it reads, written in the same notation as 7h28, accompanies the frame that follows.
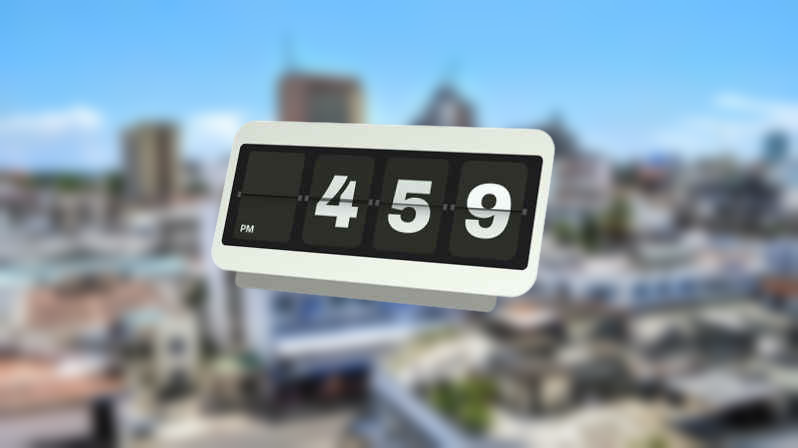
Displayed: 4h59
